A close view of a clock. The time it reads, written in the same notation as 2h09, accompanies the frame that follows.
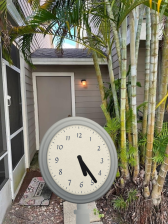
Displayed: 5h24
